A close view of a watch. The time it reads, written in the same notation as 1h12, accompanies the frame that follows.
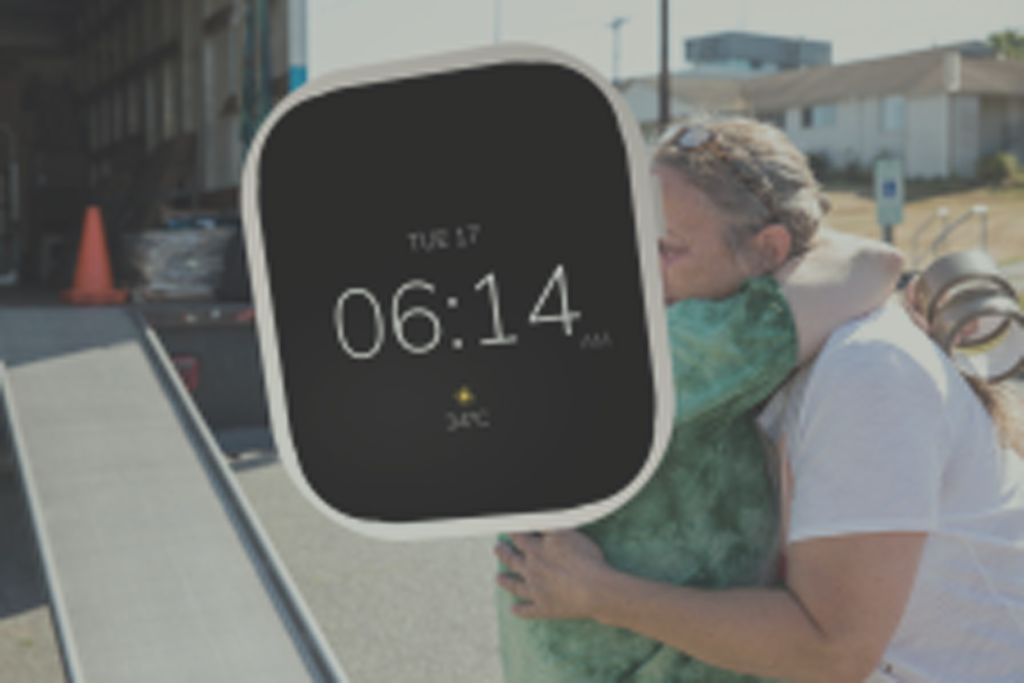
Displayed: 6h14
